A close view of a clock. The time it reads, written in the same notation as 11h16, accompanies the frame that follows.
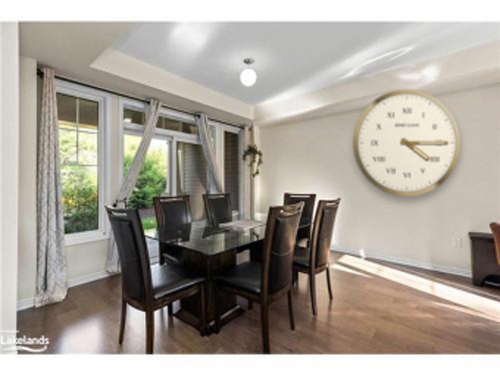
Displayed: 4h15
